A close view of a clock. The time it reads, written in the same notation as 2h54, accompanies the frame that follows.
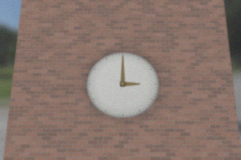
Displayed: 3h00
